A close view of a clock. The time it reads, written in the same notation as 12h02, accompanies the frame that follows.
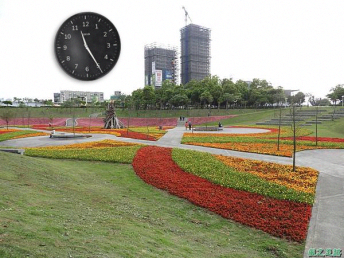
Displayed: 11h25
